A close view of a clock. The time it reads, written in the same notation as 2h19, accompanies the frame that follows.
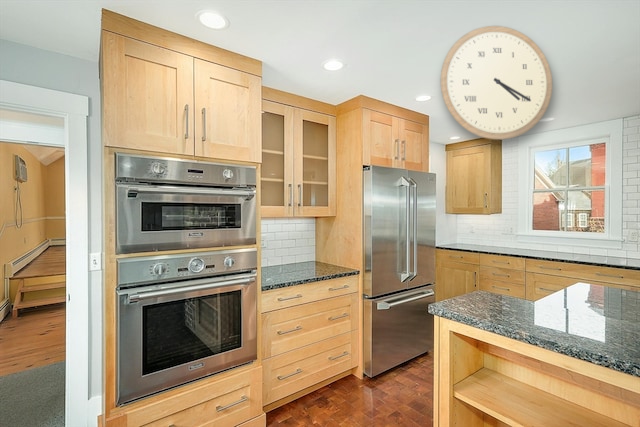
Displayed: 4h20
